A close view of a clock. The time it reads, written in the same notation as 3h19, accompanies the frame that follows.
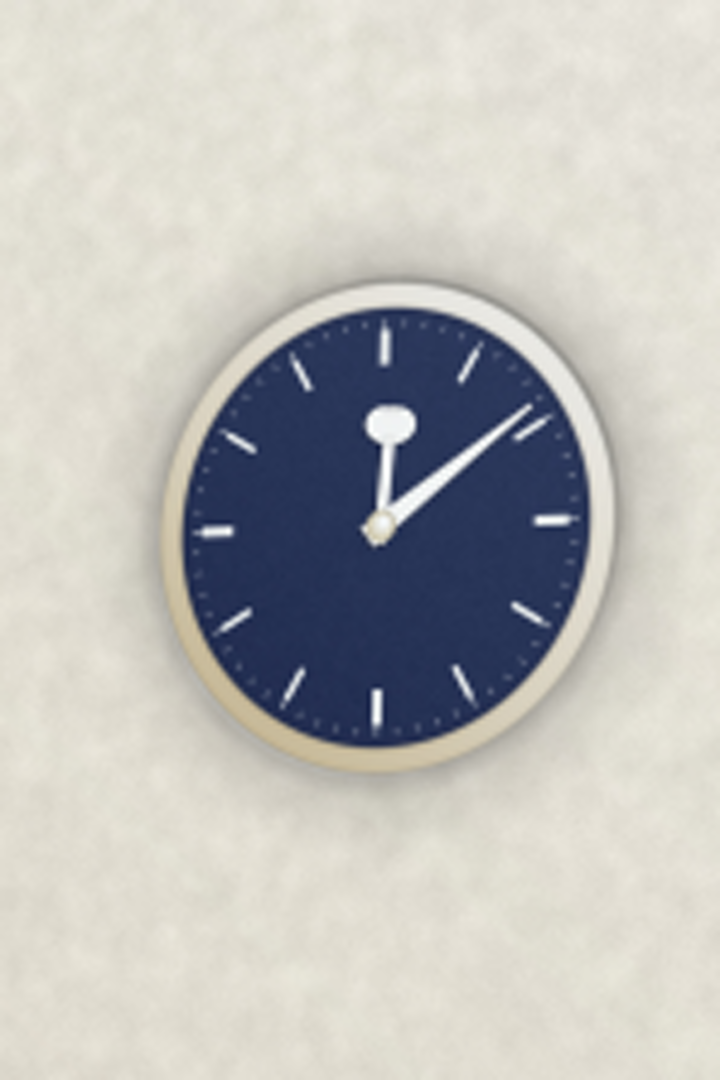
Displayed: 12h09
